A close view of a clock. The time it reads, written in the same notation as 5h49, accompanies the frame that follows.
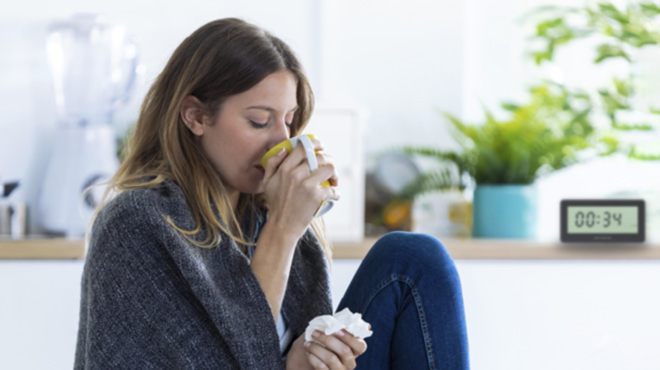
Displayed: 0h34
